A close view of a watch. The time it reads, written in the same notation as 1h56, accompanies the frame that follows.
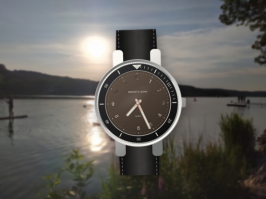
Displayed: 7h26
